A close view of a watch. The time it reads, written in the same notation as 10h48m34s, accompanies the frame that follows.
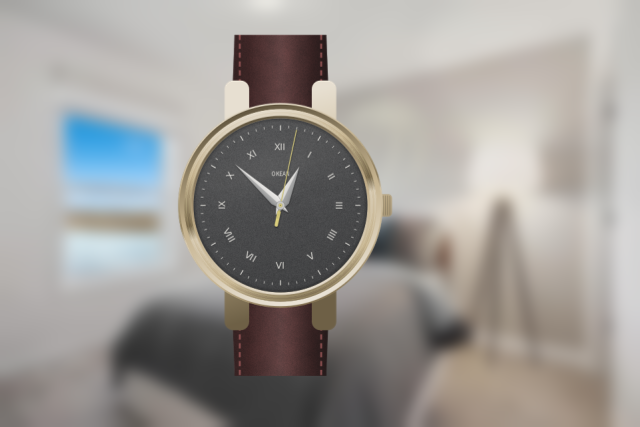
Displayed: 12h52m02s
